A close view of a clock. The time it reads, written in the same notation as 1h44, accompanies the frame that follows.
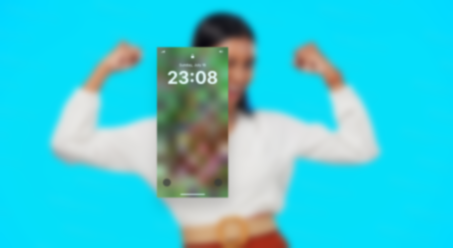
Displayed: 23h08
